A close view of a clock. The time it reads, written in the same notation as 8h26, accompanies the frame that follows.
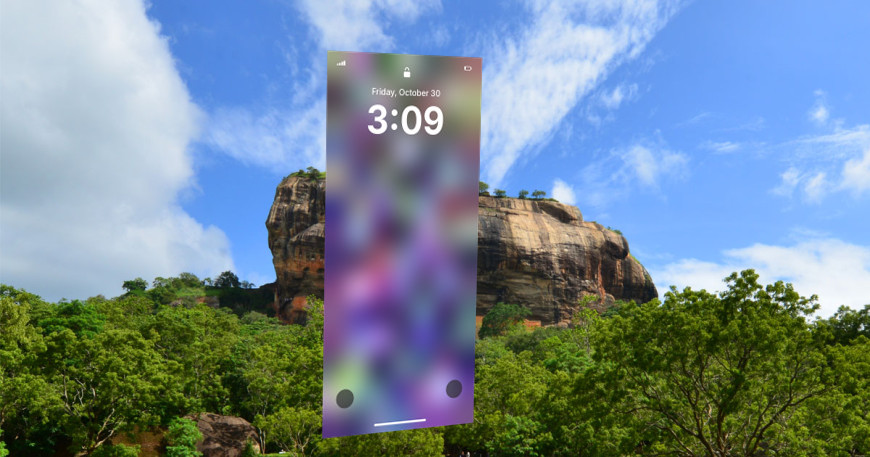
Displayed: 3h09
